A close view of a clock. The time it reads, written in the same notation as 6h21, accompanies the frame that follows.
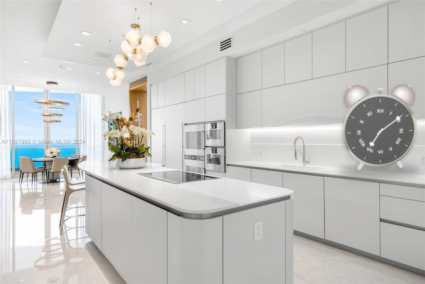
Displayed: 7h09
